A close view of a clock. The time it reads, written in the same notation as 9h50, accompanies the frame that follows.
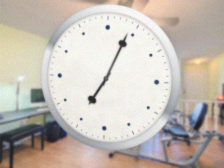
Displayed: 7h04
